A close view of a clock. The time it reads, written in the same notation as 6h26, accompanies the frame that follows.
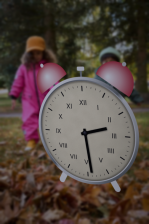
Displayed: 2h29
